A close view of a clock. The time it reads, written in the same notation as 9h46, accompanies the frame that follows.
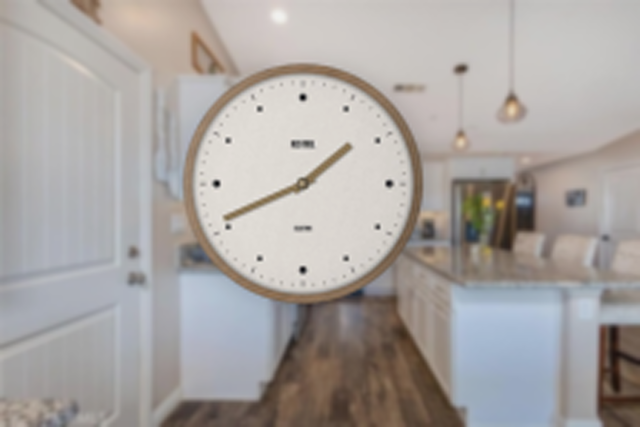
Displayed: 1h41
